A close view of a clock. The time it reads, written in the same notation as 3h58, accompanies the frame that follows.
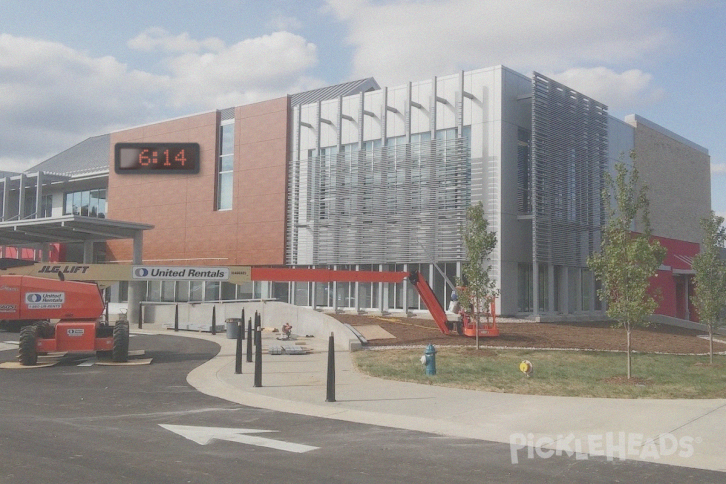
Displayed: 6h14
